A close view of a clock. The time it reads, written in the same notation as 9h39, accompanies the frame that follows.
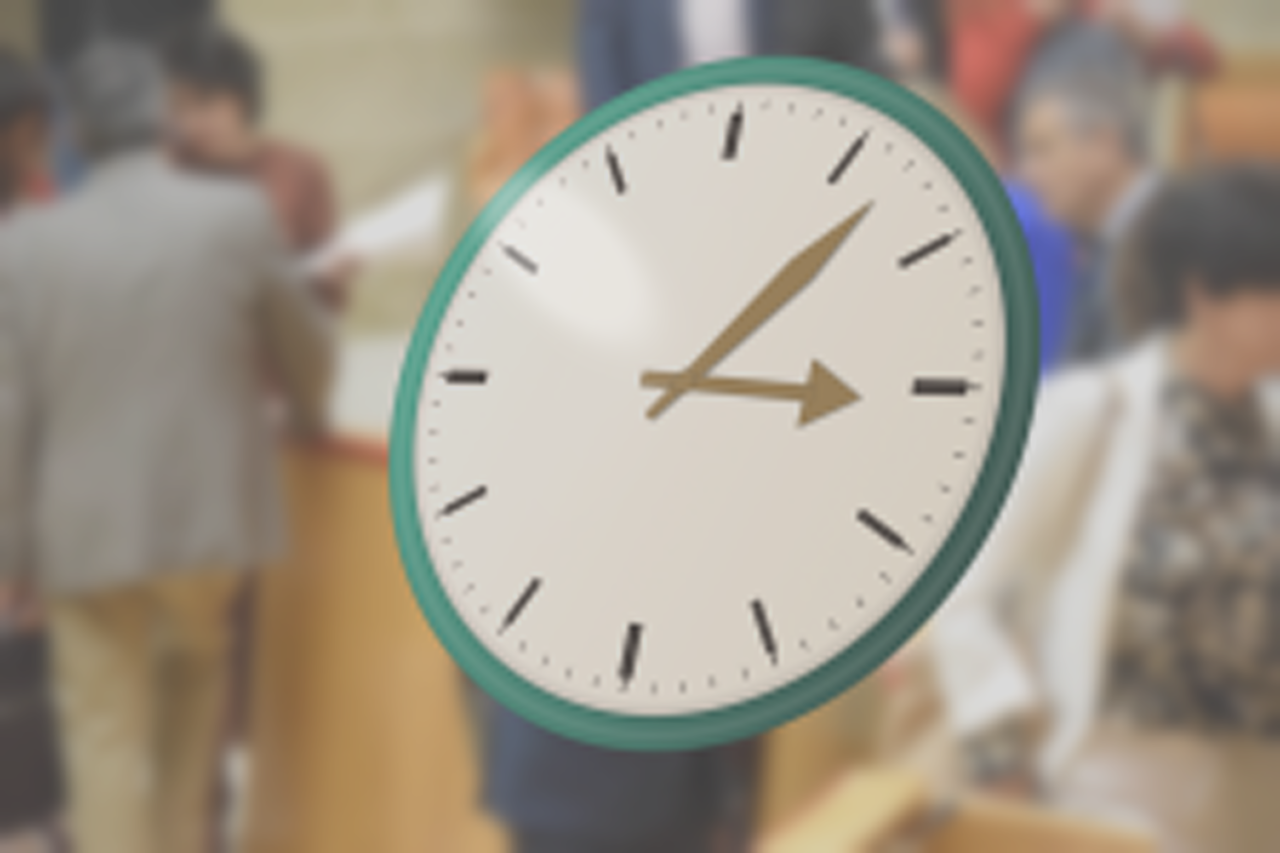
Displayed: 3h07
